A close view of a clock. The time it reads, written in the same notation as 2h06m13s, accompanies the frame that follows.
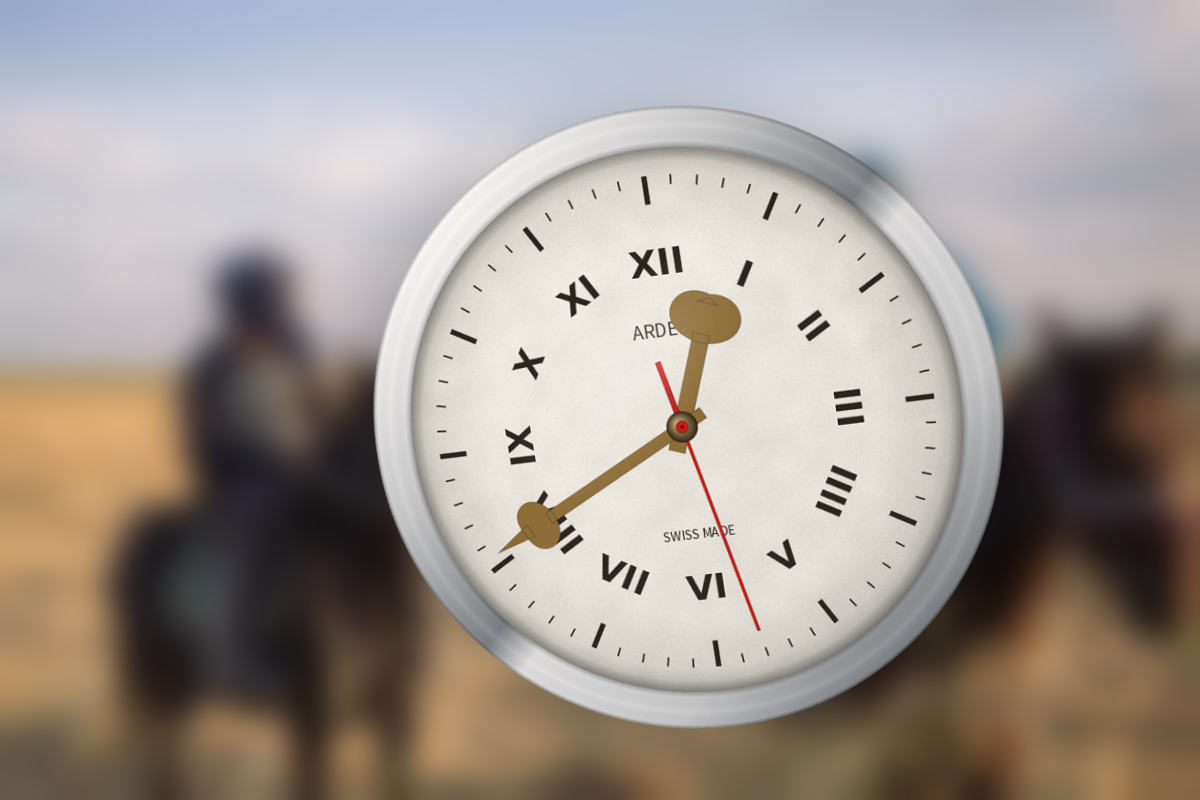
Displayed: 12h40m28s
